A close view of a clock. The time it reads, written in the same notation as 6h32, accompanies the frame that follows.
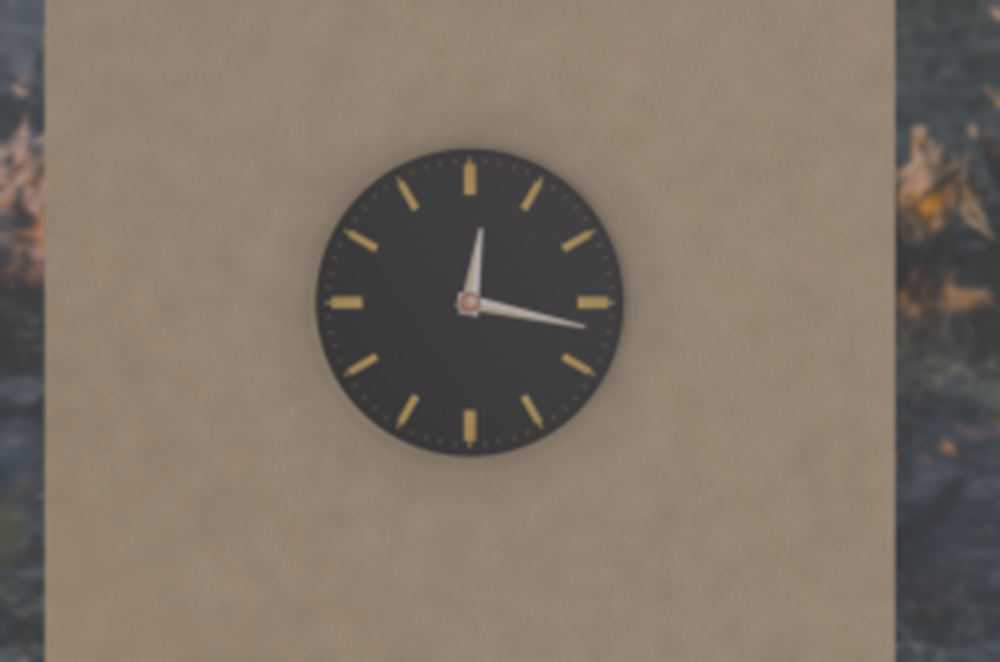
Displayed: 12h17
